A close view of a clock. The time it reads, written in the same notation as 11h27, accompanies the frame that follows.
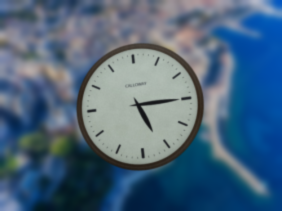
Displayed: 5h15
